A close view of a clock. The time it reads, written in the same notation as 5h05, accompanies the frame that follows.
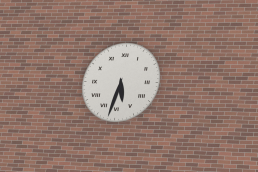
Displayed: 5h32
